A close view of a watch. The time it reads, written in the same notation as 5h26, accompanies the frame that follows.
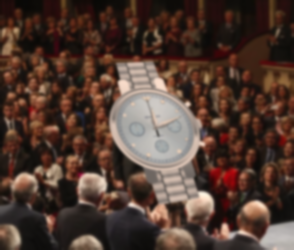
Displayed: 12h12
